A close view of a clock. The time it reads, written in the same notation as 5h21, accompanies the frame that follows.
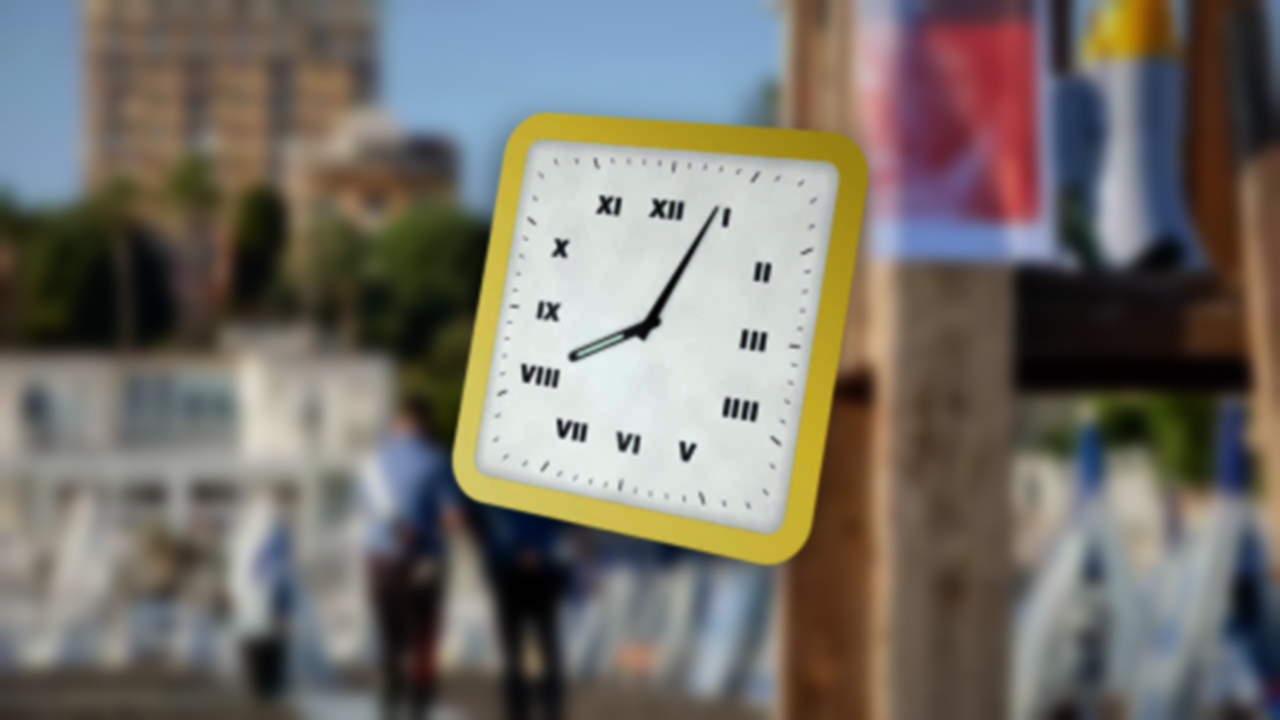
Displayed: 8h04
